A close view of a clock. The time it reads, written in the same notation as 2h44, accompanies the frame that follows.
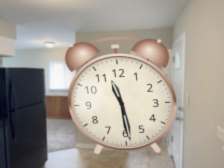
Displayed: 11h29
